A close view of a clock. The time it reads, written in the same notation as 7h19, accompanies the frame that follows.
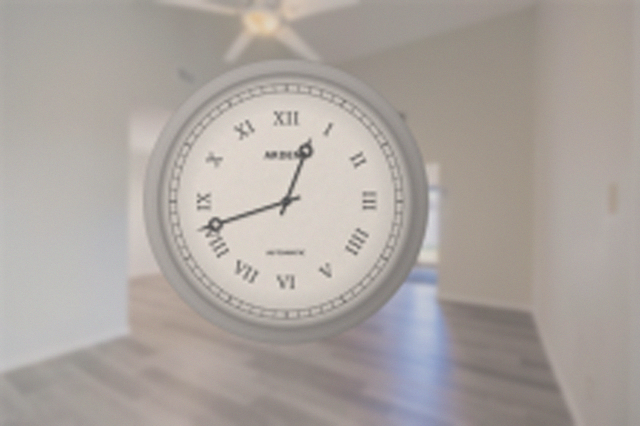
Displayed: 12h42
